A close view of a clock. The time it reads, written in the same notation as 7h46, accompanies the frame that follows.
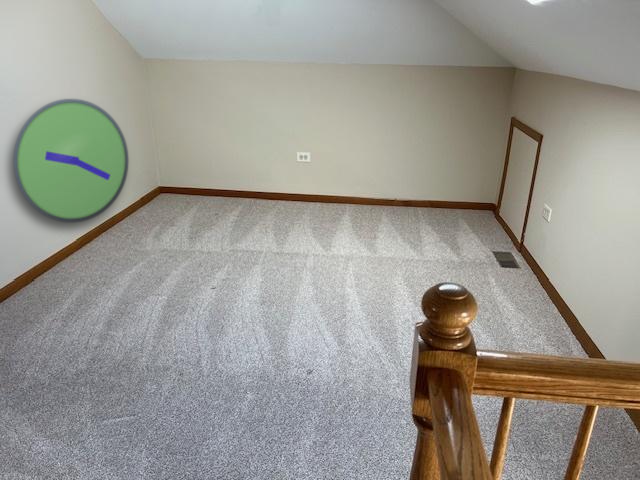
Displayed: 9h19
